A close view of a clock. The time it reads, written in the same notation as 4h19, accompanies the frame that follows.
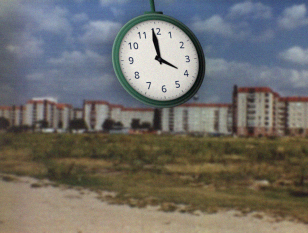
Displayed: 3h59
